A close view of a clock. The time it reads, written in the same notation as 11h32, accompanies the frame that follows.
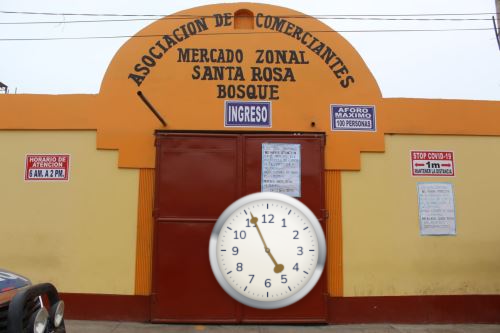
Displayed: 4h56
